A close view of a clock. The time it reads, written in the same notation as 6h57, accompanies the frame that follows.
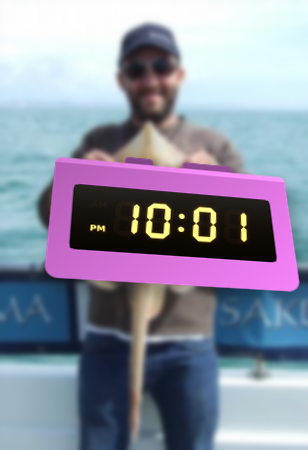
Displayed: 10h01
